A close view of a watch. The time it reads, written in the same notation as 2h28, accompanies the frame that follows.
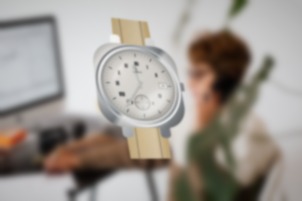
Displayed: 11h36
